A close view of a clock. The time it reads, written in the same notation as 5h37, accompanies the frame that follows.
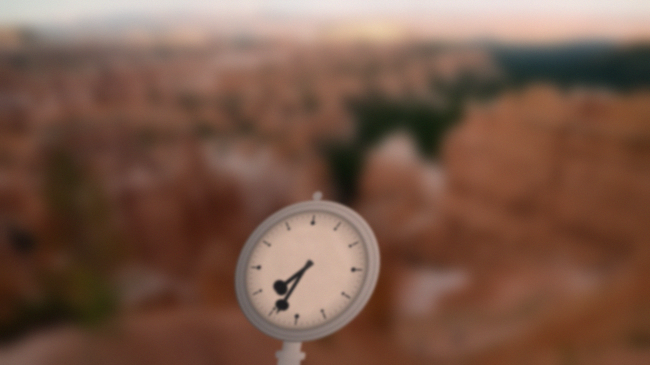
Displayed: 7h34
